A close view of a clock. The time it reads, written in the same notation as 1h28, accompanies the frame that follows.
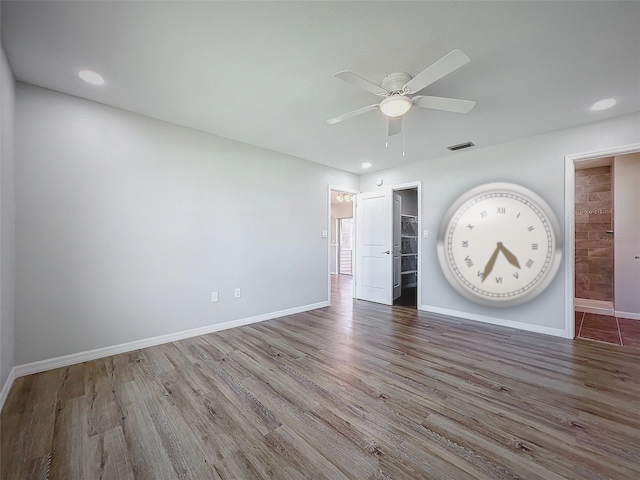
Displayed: 4h34
